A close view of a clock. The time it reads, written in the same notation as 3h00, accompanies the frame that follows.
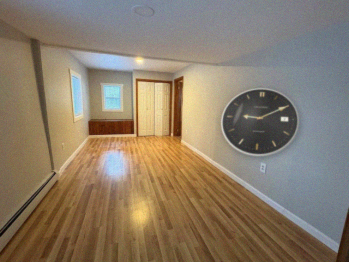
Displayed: 9h10
